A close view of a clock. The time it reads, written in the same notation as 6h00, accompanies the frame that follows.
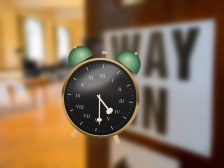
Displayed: 4h29
